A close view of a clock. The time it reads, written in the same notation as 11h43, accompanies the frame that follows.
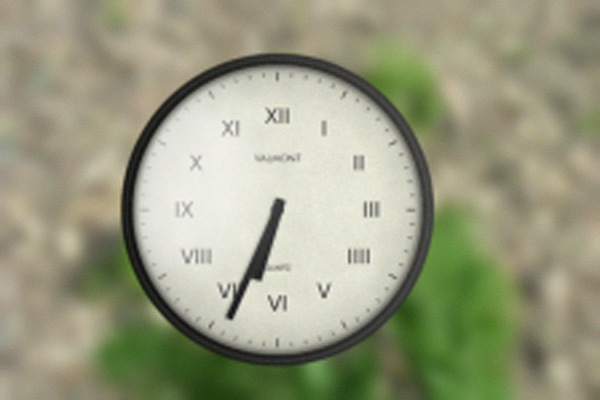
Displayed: 6h34
